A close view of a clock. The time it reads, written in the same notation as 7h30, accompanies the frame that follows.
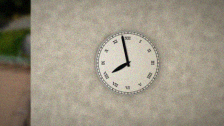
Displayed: 7h58
